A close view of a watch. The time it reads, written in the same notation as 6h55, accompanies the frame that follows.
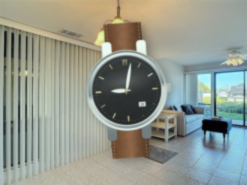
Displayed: 9h02
